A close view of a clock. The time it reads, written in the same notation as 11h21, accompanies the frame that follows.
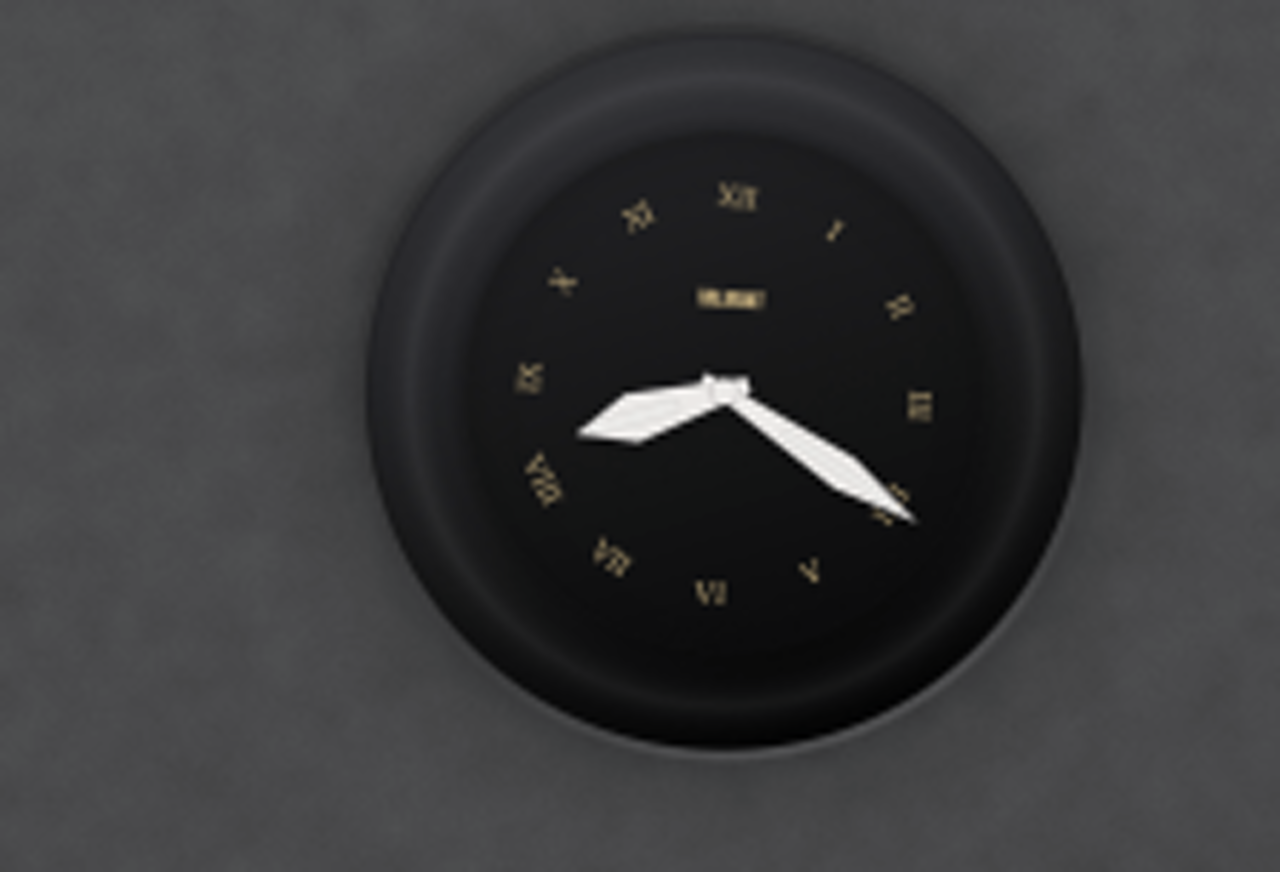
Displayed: 8h20
